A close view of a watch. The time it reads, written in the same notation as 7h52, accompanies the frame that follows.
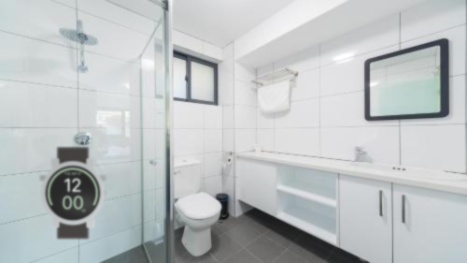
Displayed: 12h00
